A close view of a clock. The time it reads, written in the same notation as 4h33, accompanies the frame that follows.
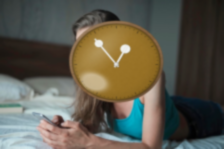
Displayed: 12h54
